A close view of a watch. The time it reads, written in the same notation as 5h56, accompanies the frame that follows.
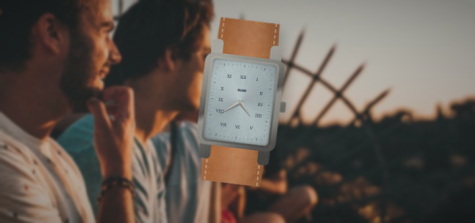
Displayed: 4h39
